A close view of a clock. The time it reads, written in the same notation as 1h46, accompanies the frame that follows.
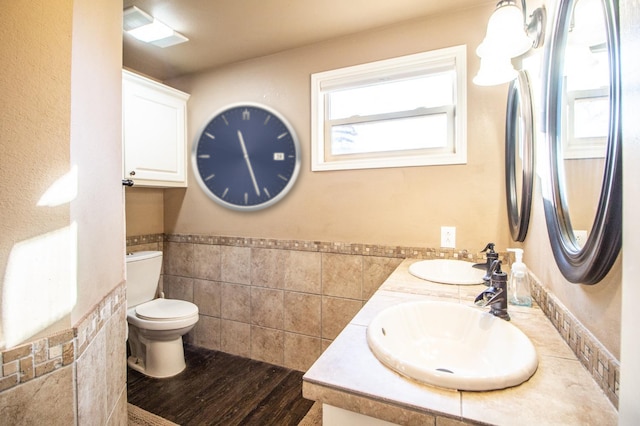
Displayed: 11h27
